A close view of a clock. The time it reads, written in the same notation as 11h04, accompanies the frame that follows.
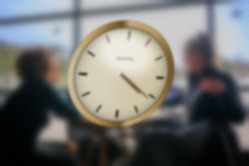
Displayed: 4h21
